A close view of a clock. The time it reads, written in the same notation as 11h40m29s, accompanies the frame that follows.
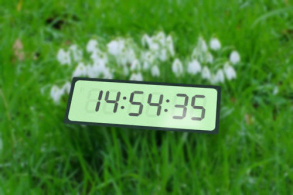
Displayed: 14h54m35s
